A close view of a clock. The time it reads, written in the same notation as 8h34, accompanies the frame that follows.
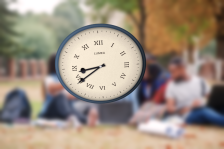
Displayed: 8h39
